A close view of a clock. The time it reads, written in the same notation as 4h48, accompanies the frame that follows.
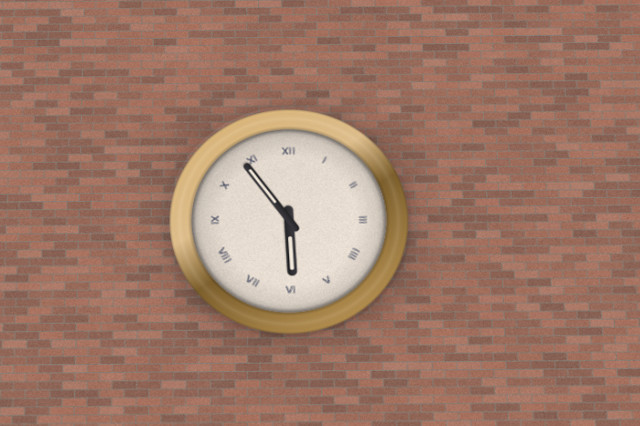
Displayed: 5h54
